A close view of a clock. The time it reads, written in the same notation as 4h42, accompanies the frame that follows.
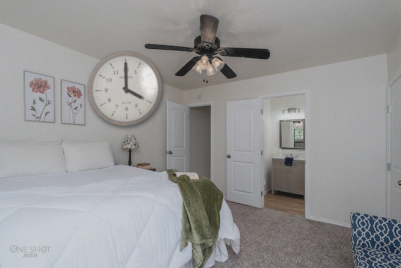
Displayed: 4h00
